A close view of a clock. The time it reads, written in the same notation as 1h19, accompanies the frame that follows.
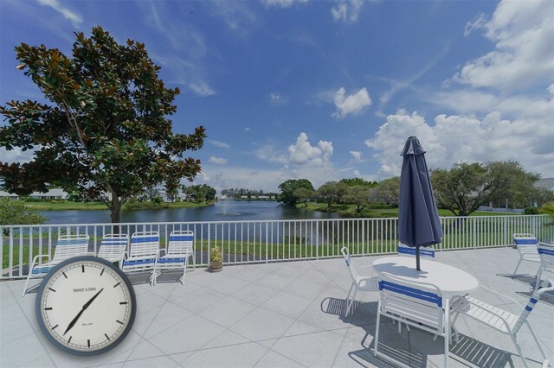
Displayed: 1h37
